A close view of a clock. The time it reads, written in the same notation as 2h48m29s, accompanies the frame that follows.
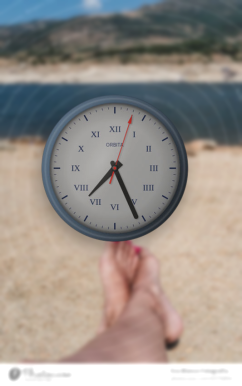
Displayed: 7h26m03s
